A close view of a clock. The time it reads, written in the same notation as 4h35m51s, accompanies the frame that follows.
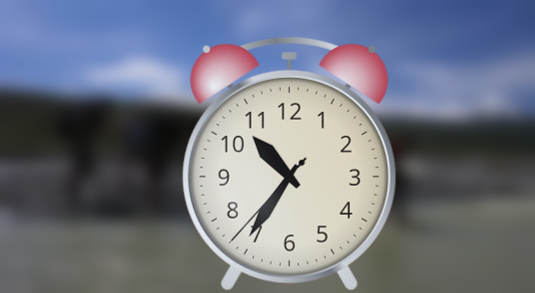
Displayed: 10h35m37s
